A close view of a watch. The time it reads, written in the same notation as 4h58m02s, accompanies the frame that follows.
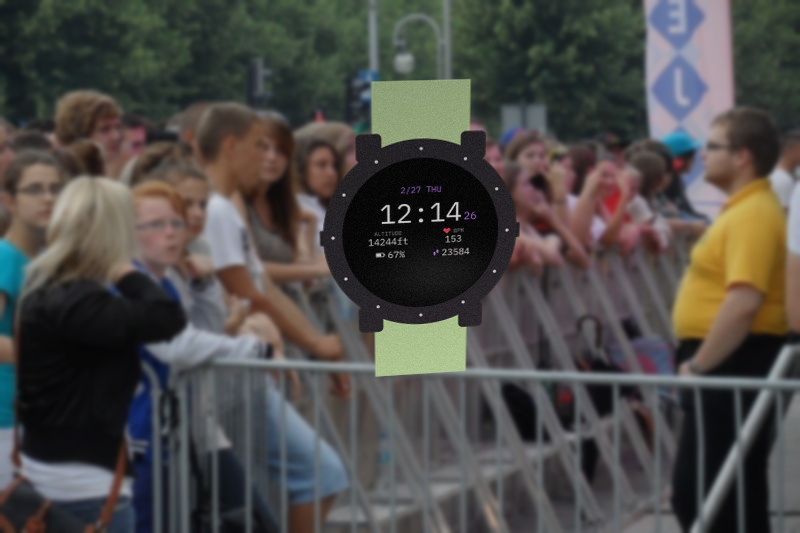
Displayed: 12h14m26s
